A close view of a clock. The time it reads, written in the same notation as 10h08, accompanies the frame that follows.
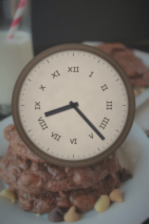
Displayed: 8h23
